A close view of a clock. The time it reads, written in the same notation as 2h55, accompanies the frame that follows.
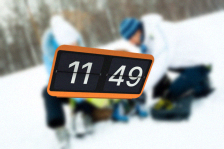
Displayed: 11h49
